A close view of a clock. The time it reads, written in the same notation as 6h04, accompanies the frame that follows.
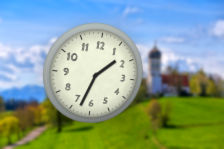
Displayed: 1h33
